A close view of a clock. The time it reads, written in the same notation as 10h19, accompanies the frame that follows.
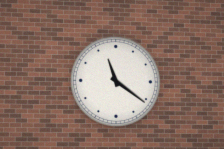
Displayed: 11h21
